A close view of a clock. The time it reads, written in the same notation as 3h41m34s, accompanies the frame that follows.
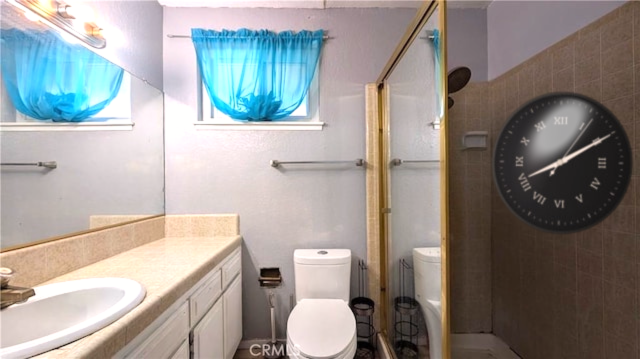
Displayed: 8h10m06s
